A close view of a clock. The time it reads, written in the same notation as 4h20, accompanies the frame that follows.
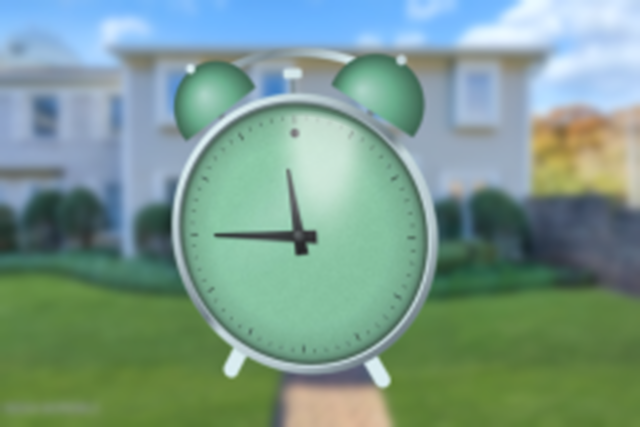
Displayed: 11h45
